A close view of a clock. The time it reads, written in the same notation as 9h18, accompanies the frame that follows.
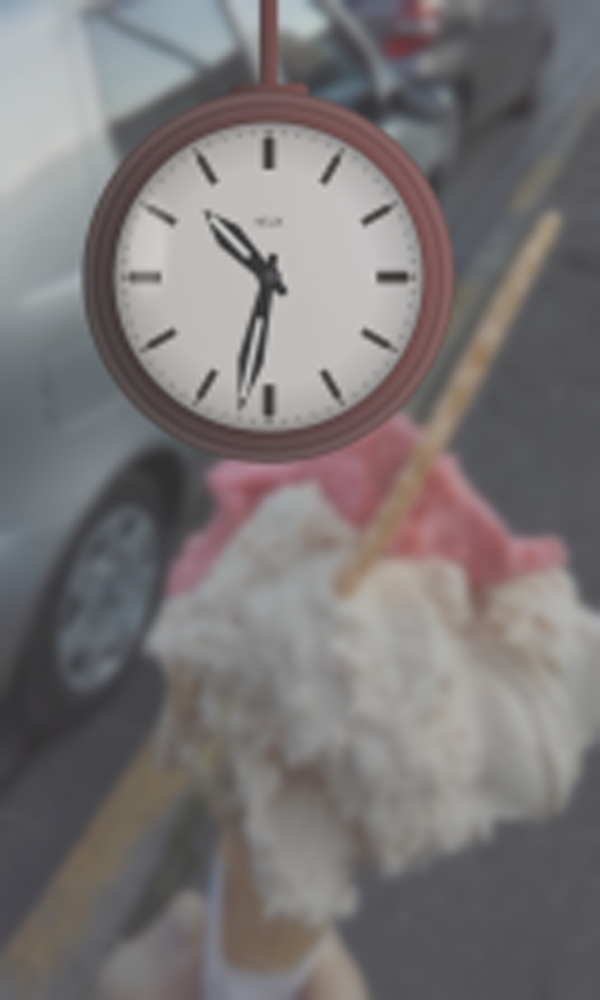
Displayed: 10h32
